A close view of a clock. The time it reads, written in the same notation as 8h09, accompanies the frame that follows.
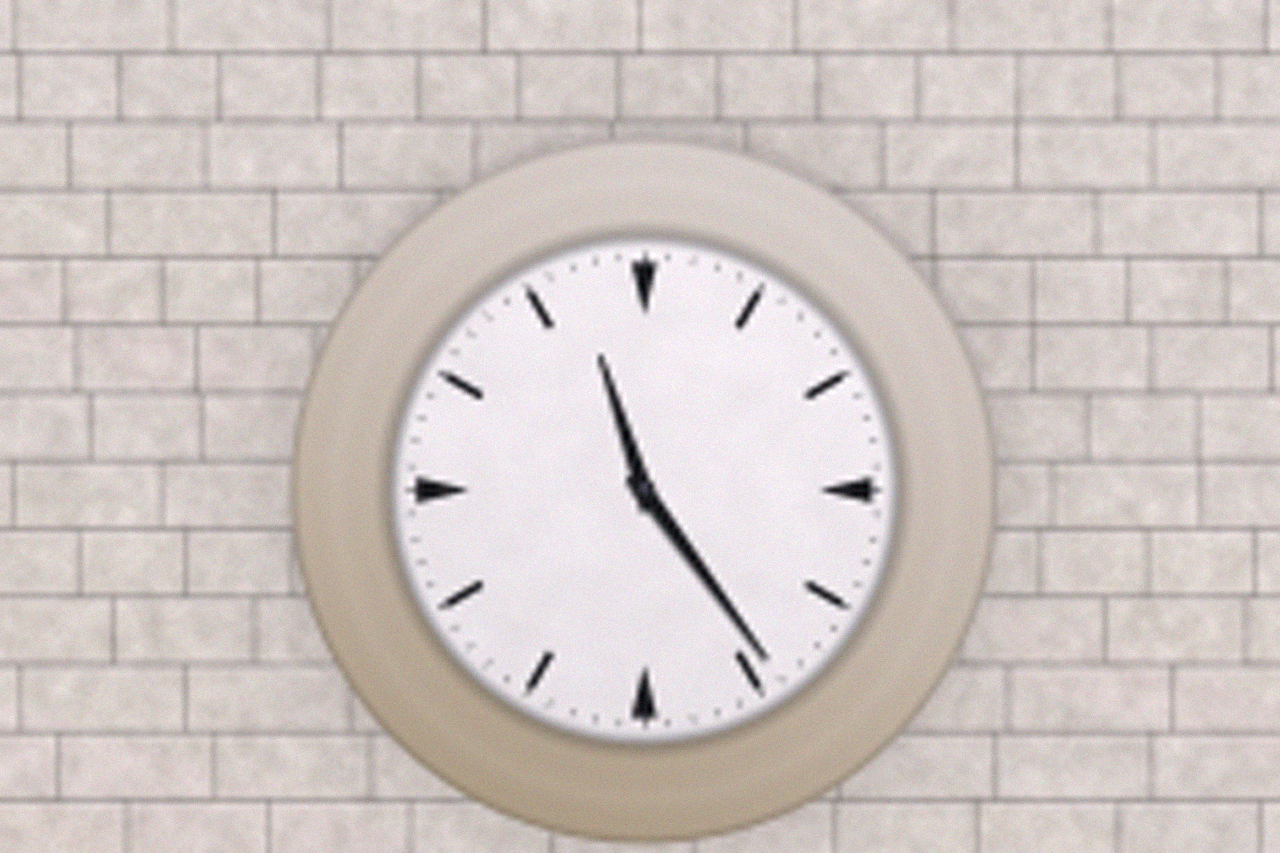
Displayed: 11h24
